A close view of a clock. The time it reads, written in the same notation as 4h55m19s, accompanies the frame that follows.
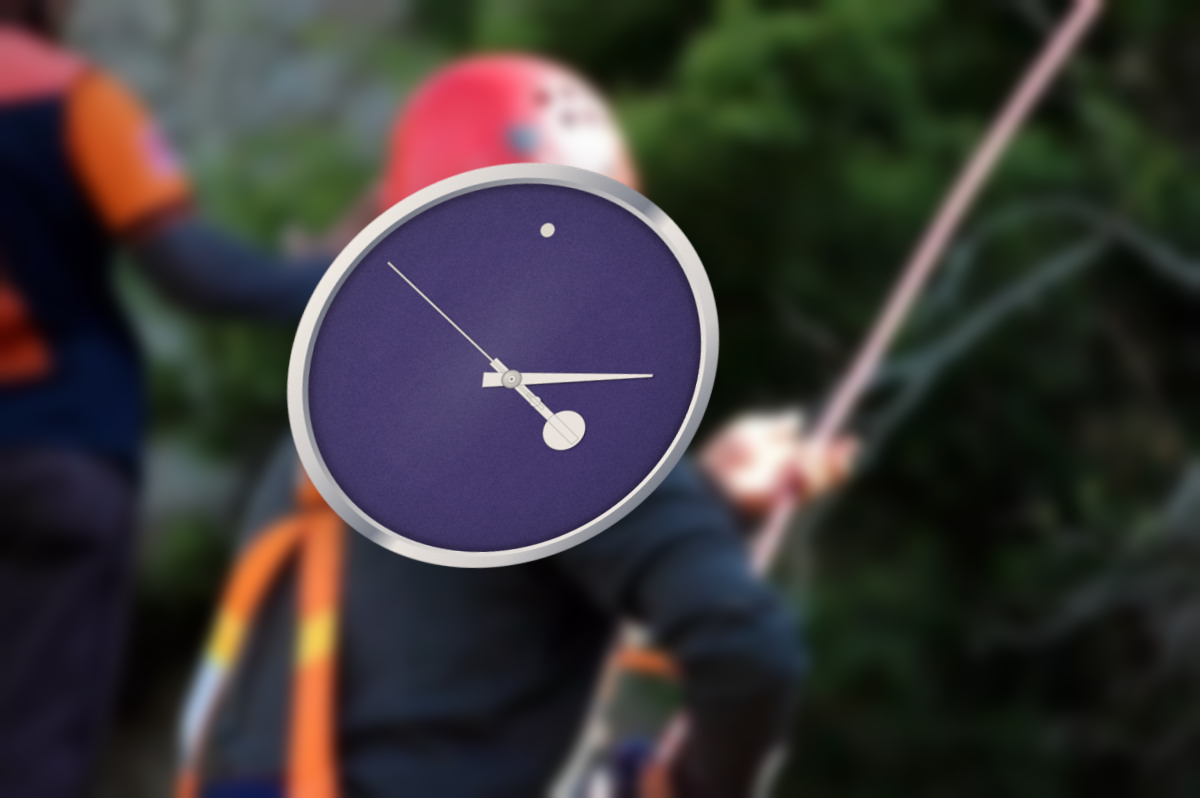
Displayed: 4h13m51s
